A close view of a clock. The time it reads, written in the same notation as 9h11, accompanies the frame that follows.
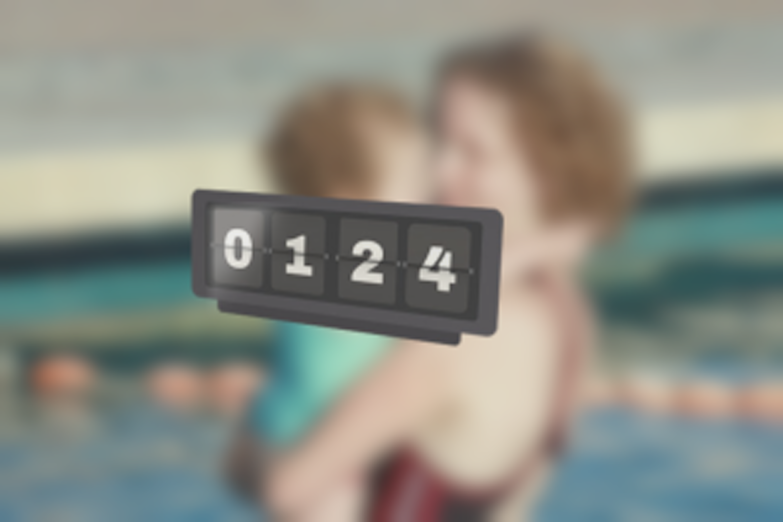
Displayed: 1h24
